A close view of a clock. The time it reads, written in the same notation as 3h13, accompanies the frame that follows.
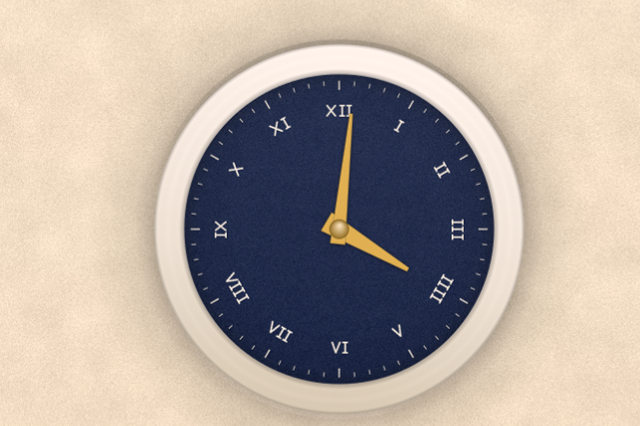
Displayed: 4h01
